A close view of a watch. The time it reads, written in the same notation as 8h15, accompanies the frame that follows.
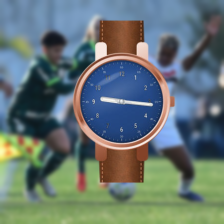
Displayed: 9h16
